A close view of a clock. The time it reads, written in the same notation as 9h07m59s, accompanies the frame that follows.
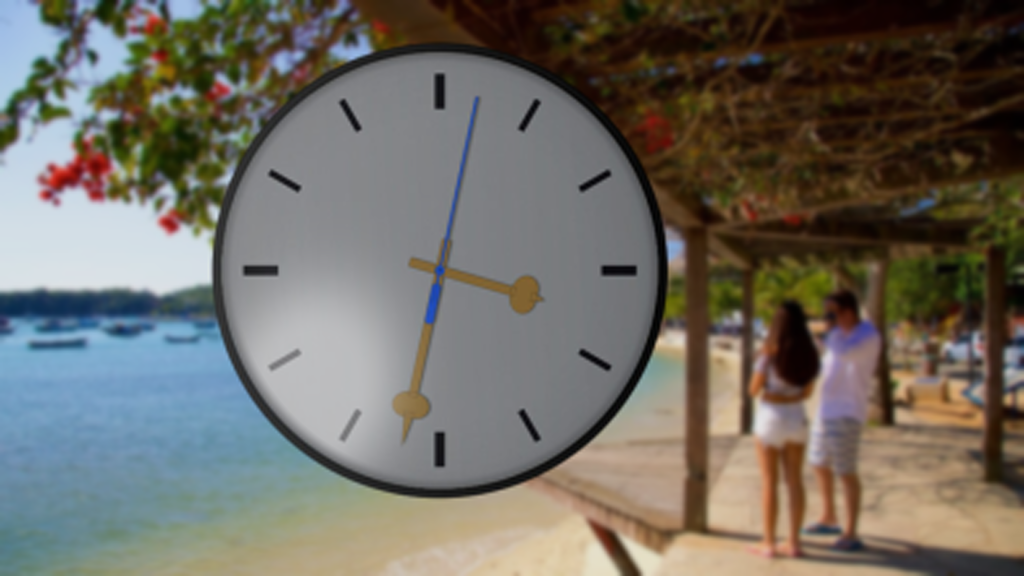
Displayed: 3h32m02s
